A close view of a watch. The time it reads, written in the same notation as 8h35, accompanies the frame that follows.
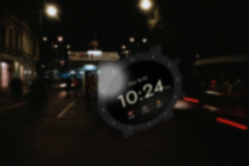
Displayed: 10h24
